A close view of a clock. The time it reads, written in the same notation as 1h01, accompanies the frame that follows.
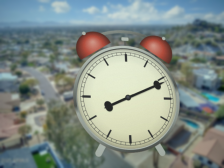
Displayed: 8h11
